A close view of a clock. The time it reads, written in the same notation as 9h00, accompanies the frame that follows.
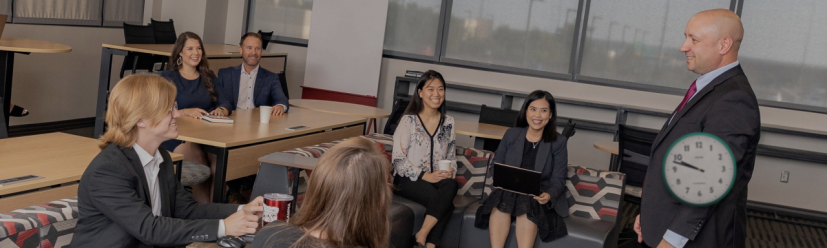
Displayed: 9h48
